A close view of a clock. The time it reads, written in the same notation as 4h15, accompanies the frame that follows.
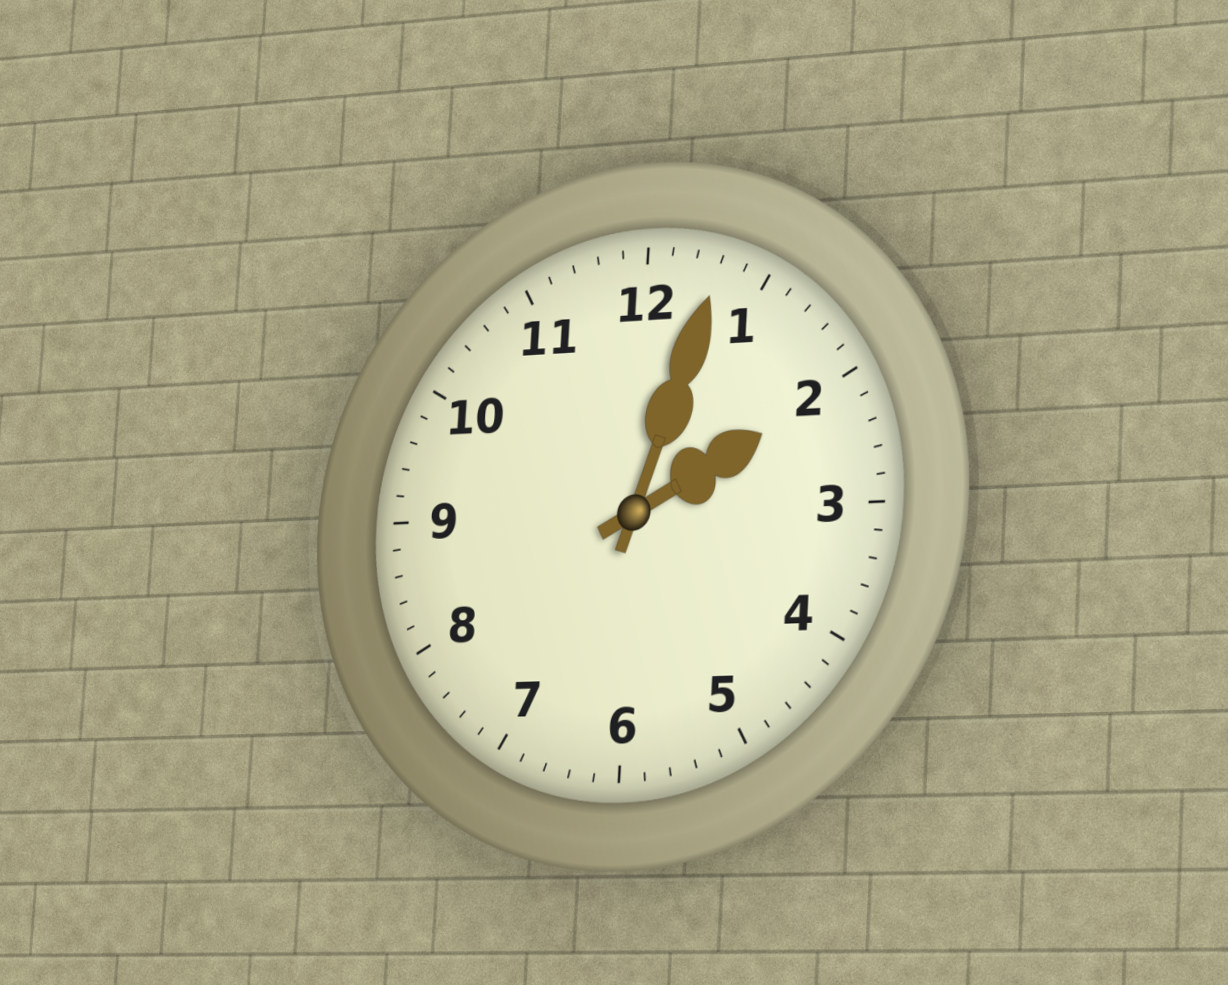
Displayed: 2h03
